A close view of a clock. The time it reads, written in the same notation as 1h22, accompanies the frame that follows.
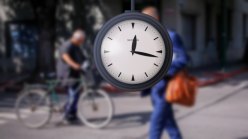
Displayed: 12h17
